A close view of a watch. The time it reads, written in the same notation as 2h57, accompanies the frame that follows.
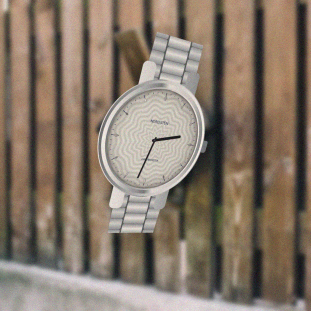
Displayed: 2h32
